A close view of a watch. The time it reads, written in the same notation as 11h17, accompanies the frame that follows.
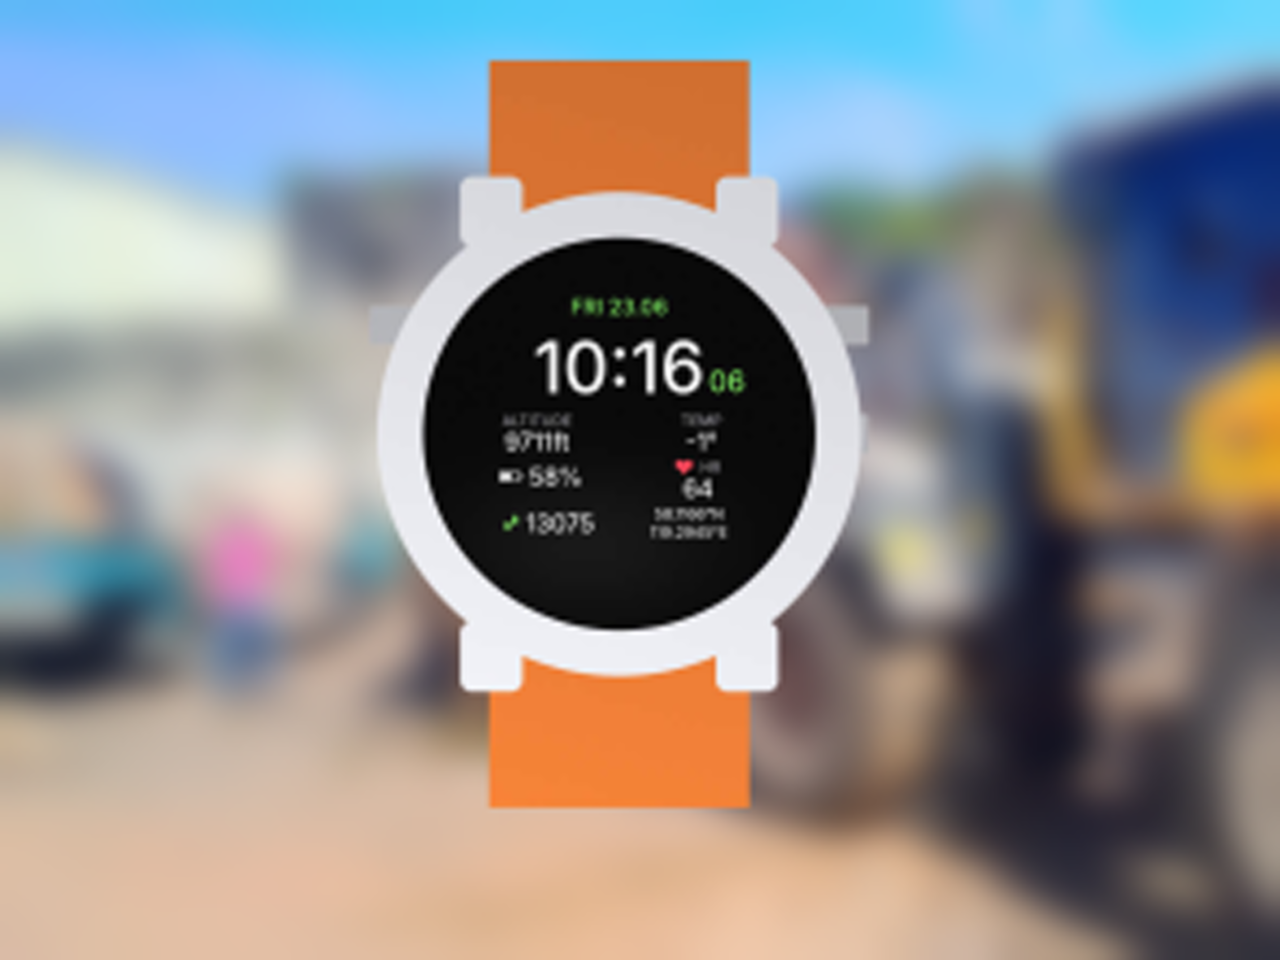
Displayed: 10h16
